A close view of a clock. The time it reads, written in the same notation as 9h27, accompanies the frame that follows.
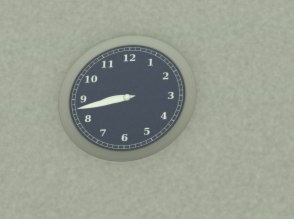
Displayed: 8h43
